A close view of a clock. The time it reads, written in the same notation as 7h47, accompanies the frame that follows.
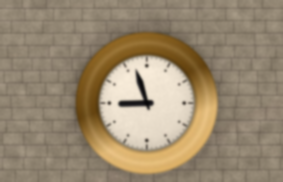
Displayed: 8h57
